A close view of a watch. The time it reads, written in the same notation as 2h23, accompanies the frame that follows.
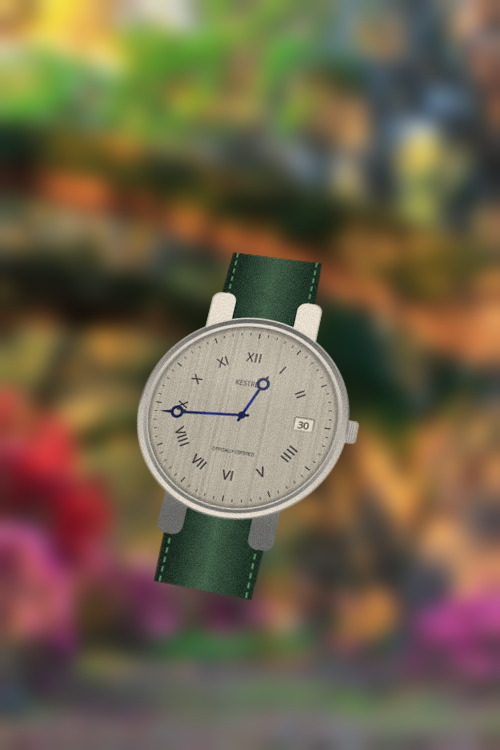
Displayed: 12h44
